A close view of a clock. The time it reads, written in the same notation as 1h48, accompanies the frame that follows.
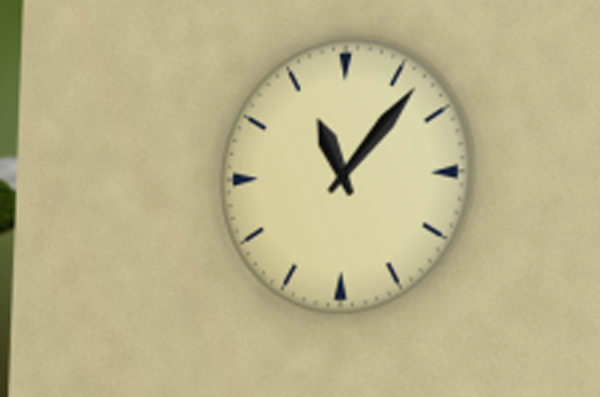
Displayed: 11h07
